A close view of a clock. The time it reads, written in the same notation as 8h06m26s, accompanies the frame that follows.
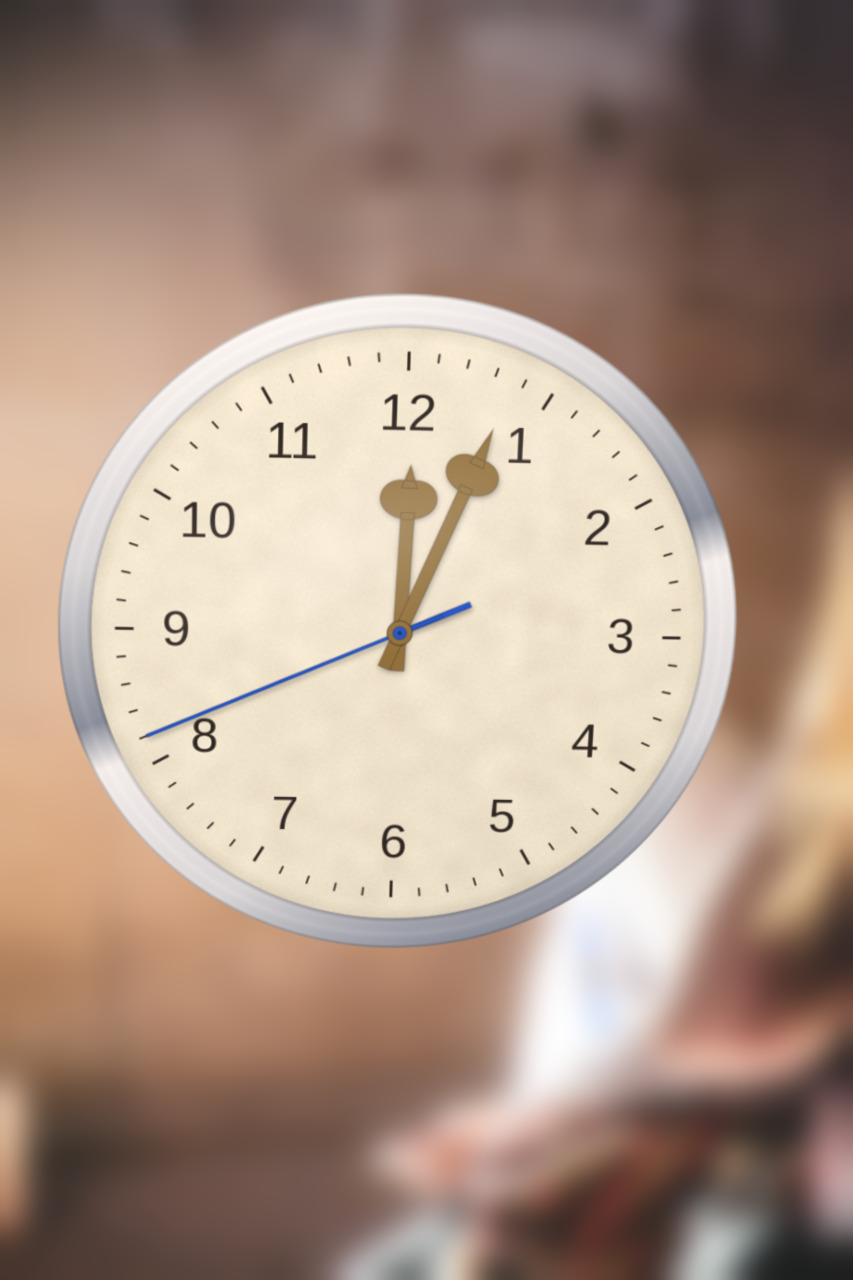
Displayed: 12h03m41s
